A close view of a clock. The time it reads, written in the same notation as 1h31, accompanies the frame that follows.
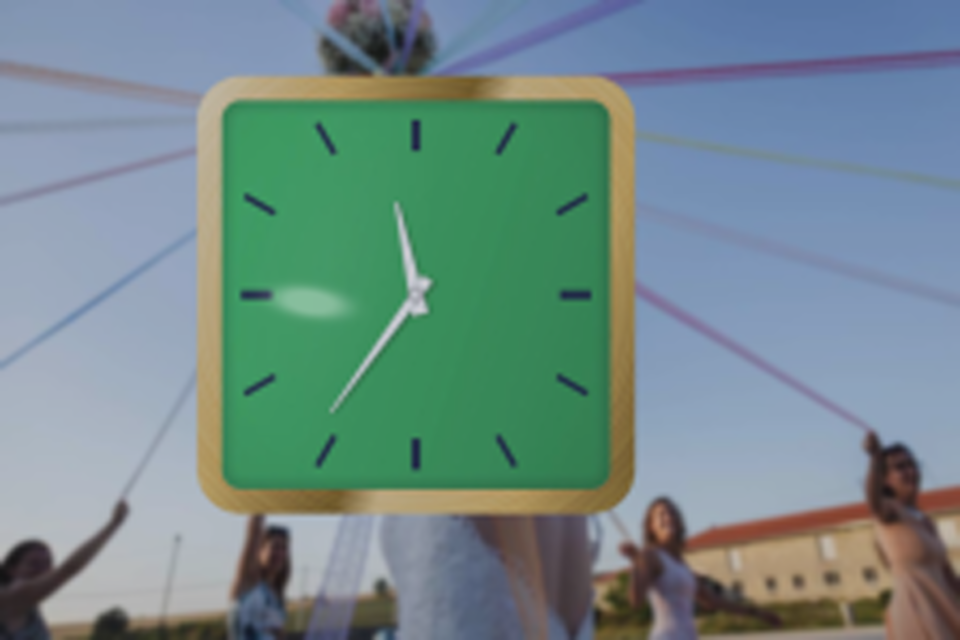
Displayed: 11h36
